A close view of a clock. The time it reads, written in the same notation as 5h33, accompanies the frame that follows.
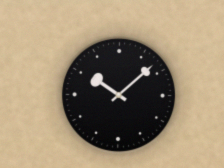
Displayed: 10h08
